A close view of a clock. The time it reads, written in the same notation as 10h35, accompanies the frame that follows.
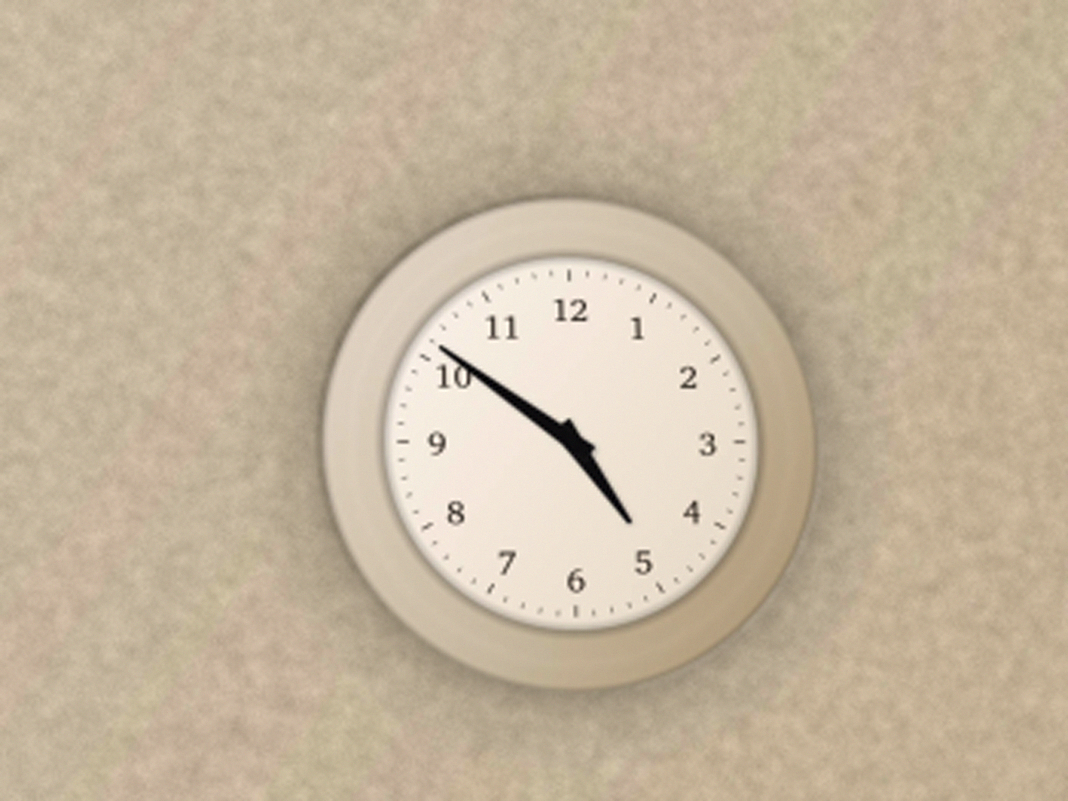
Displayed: 4h51
